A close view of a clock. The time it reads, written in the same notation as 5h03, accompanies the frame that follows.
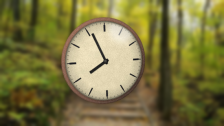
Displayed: 7h56
